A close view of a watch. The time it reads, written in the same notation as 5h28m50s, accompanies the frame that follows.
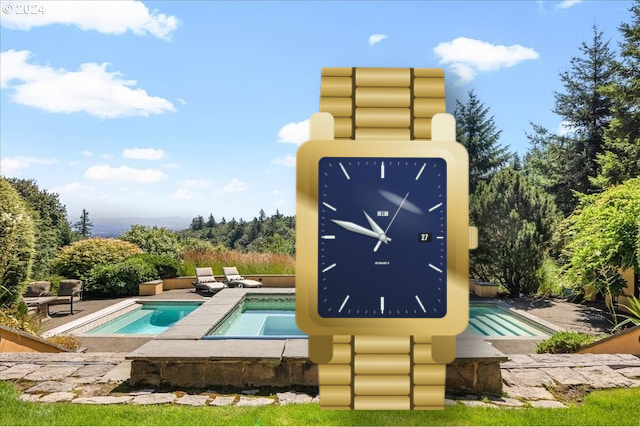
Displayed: 10h48m05s
